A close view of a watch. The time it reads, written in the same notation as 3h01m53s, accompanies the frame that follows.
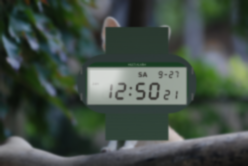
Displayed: 12h50m21s
